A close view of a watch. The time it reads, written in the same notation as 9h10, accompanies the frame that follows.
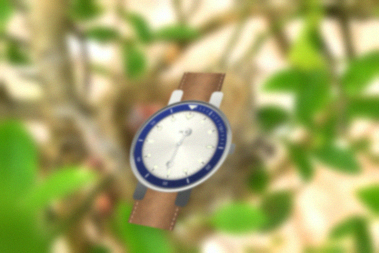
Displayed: 12h31
